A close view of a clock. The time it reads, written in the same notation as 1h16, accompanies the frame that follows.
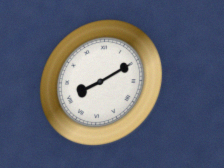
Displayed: 8h10
